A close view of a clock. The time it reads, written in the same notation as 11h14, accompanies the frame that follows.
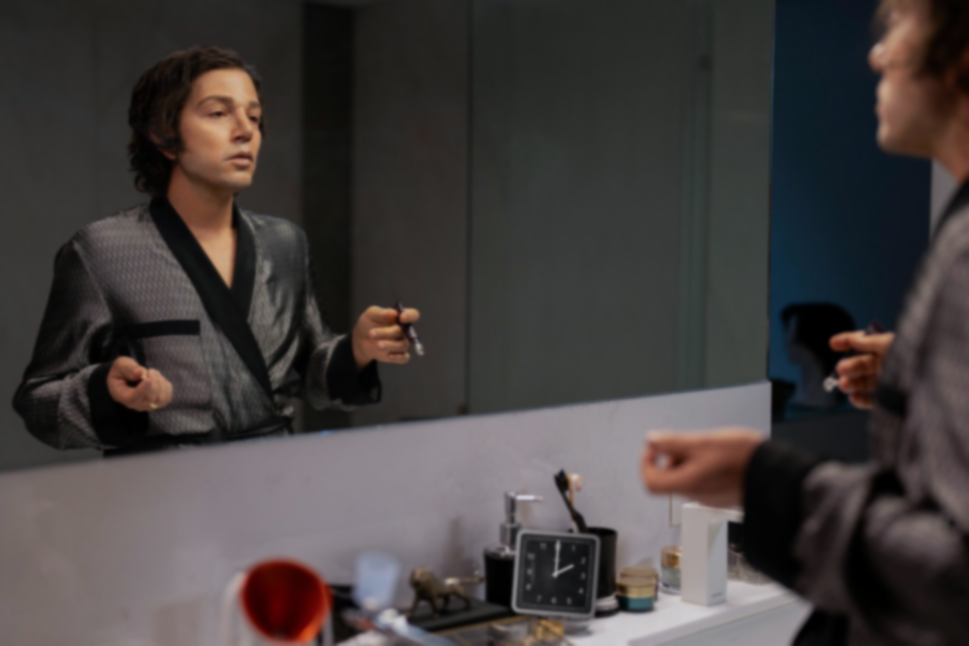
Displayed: 2h00
